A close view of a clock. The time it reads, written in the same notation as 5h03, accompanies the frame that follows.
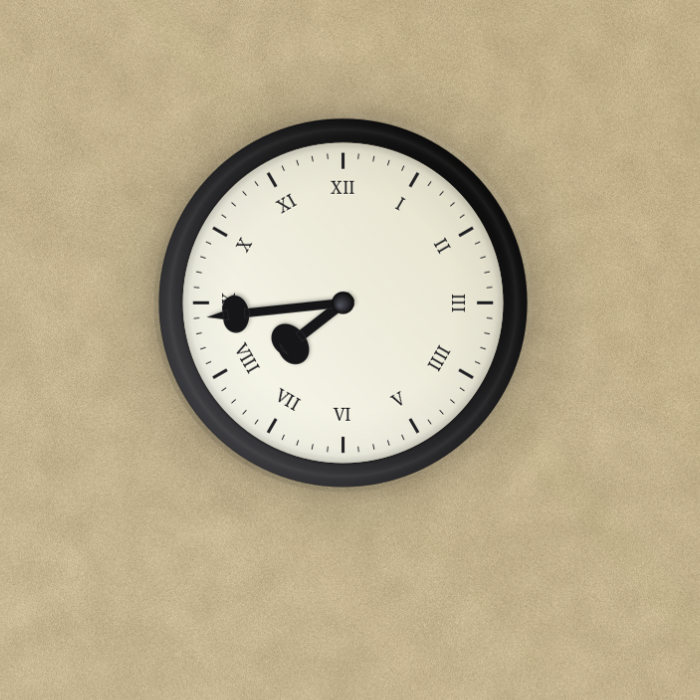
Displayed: 7h44
